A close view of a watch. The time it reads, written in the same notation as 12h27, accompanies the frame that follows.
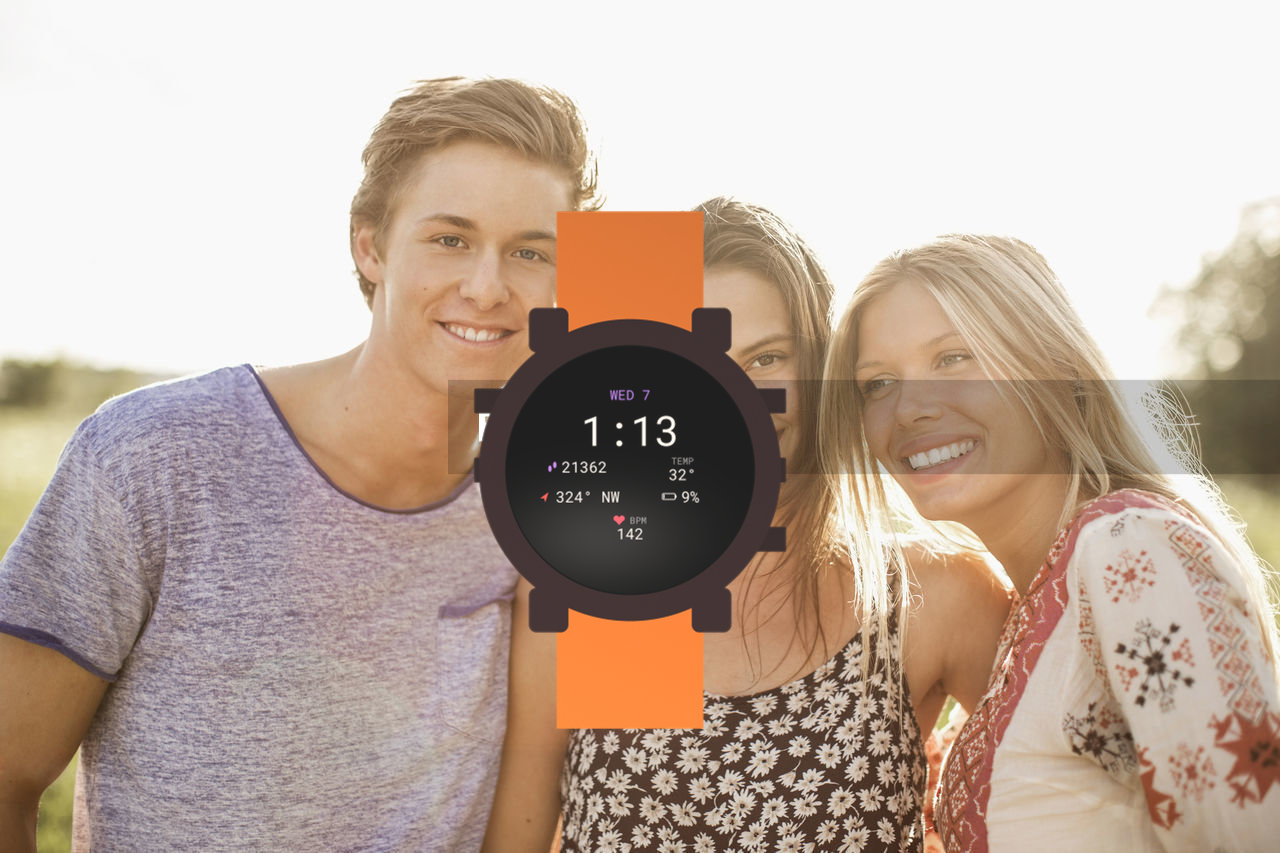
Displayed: 1h13
